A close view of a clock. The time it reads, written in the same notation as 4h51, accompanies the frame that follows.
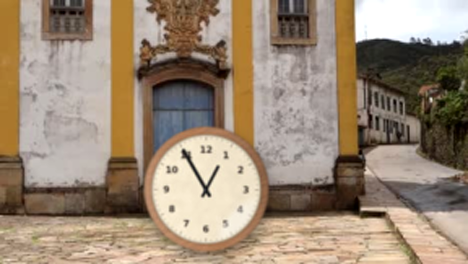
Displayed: 12h55
